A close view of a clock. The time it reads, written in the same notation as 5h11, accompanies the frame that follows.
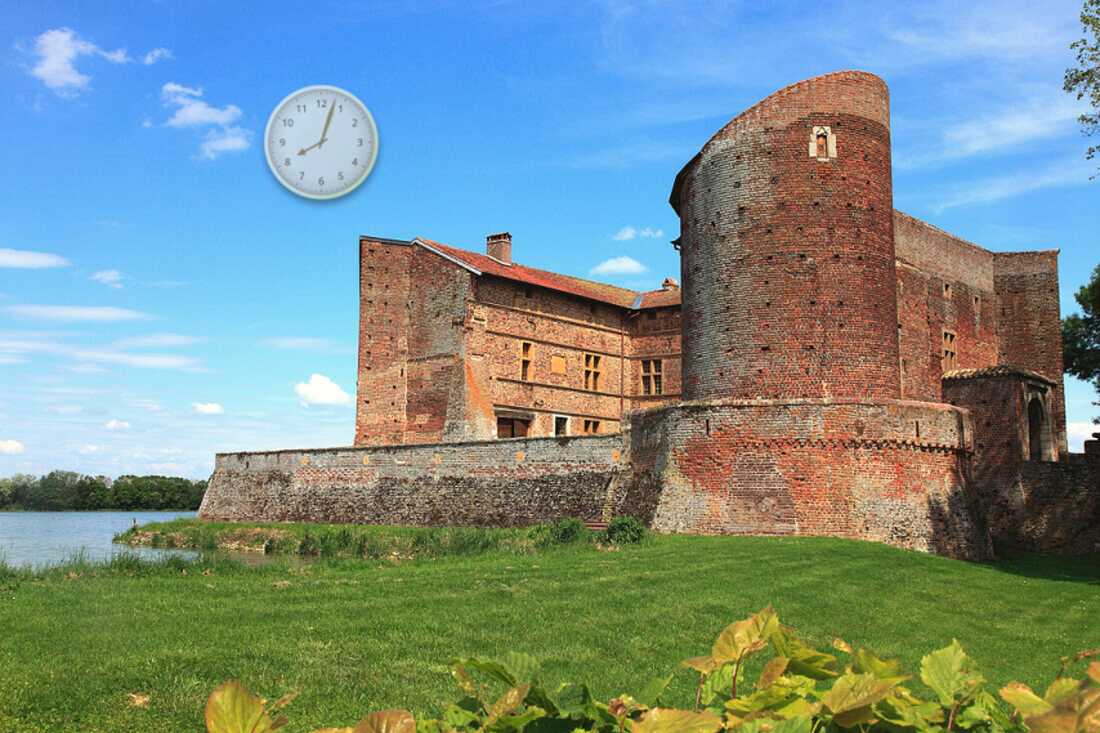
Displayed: 8h03
